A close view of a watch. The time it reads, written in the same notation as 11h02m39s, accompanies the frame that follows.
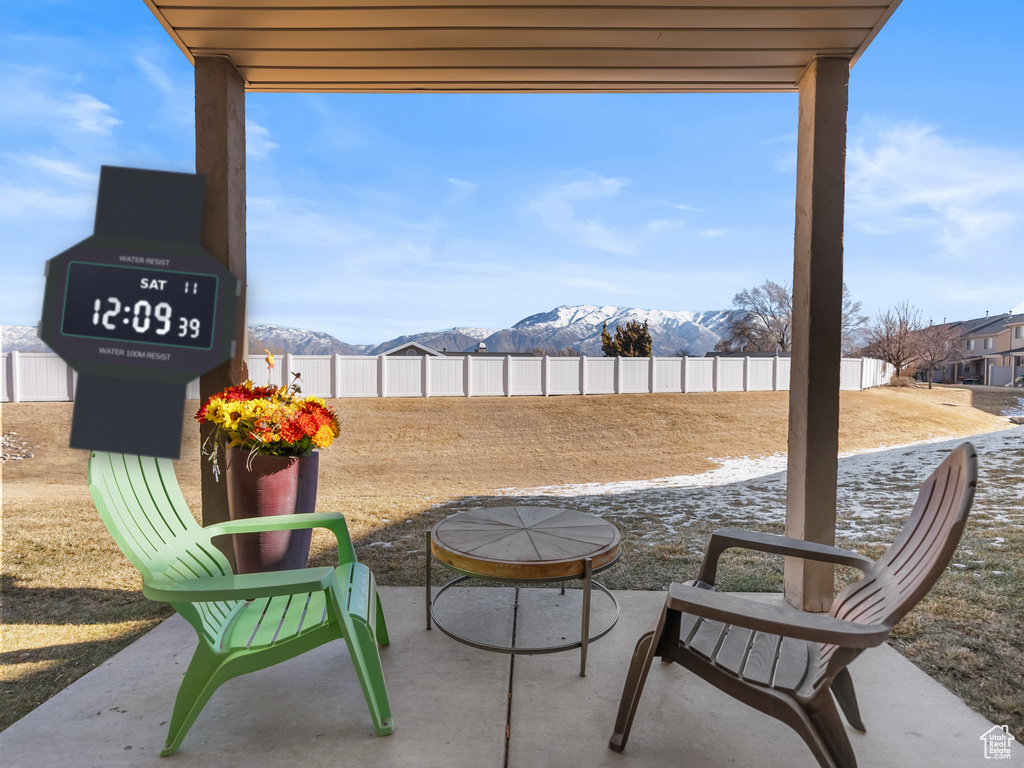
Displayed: 12h09m39s
